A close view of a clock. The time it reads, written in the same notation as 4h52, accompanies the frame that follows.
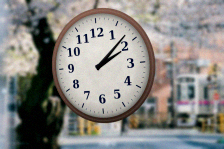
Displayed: 2h08
